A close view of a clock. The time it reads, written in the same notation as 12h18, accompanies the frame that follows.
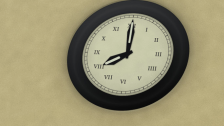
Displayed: 8h00
